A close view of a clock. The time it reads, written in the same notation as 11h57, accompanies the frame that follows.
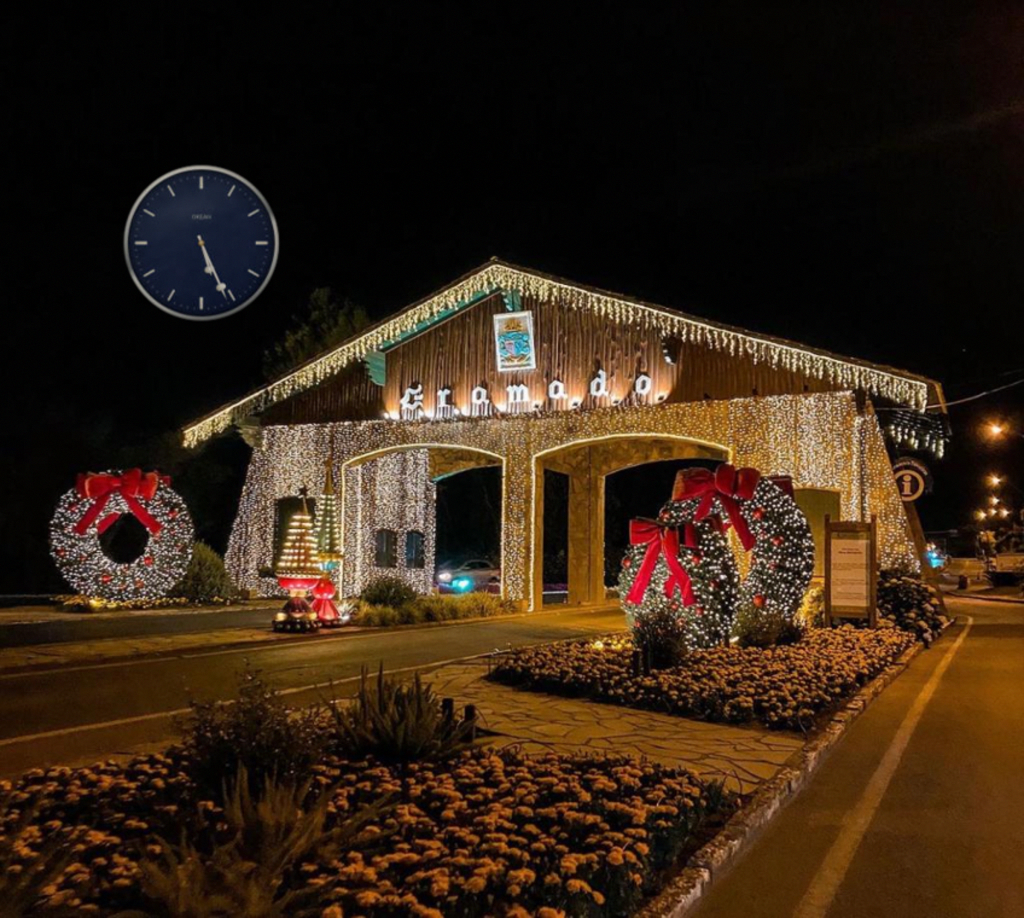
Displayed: 5h26
